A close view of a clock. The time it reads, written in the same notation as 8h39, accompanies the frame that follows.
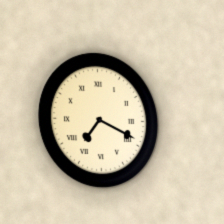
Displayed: 7h19
